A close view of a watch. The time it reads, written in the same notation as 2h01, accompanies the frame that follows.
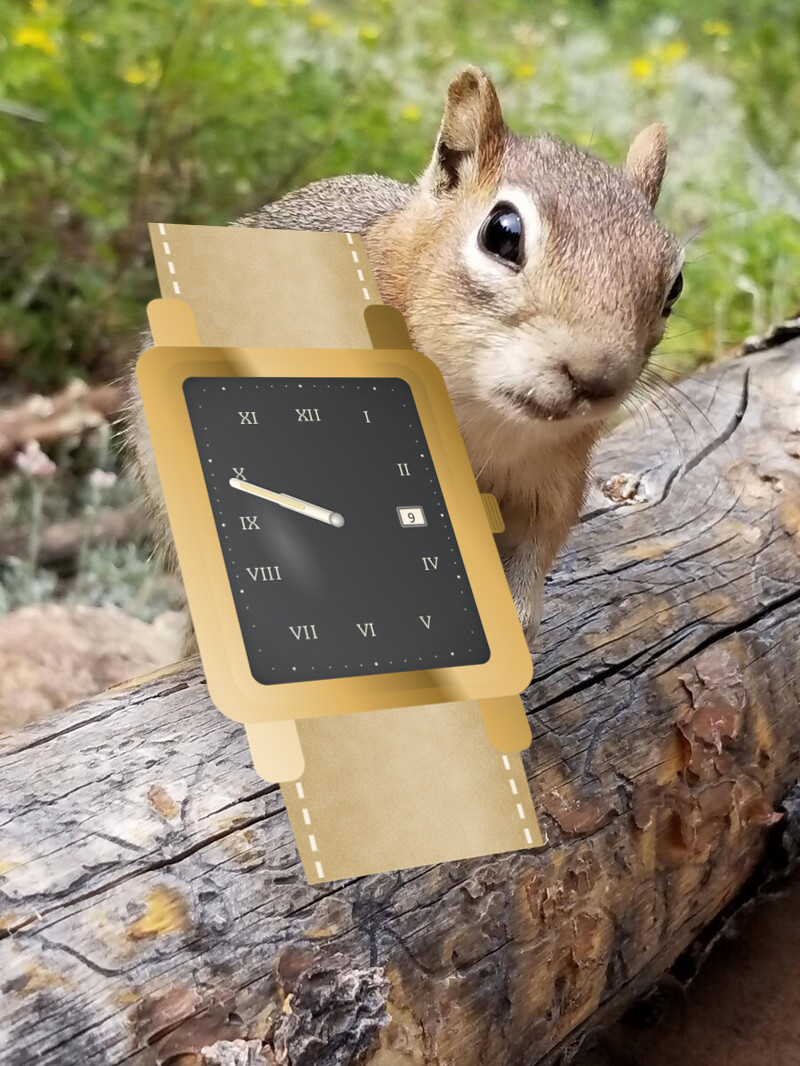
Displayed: 9h49
